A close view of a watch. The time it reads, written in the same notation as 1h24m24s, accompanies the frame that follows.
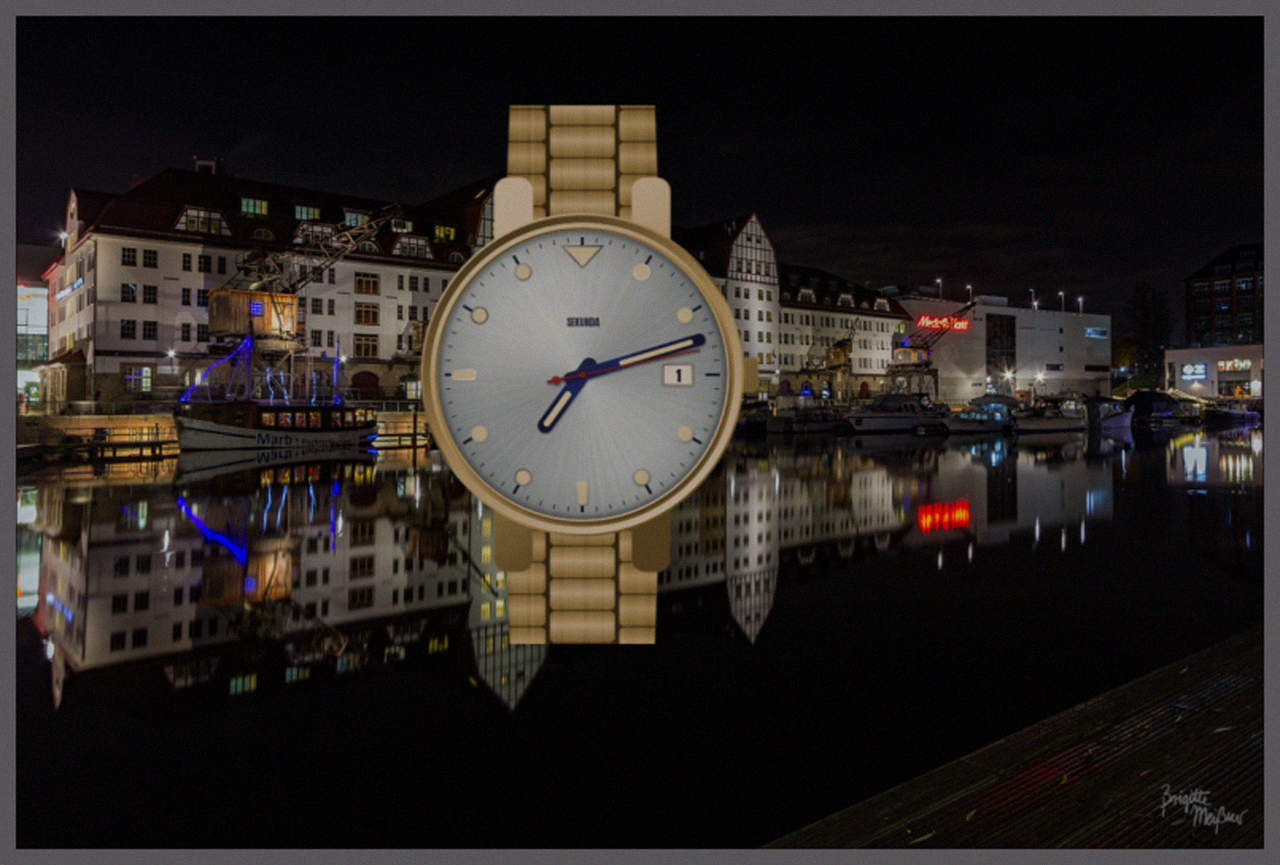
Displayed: 7h12m13s
